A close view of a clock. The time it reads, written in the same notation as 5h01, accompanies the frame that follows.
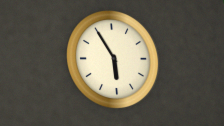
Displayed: 5h55
